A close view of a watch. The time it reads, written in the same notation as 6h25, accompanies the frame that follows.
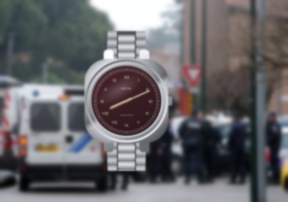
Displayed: 8h11
